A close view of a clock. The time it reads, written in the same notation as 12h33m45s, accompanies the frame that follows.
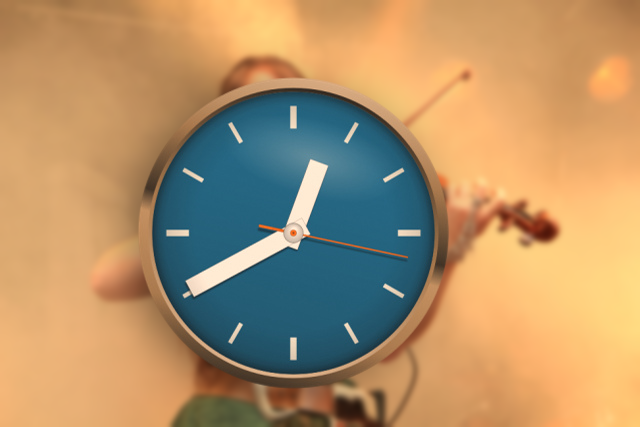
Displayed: 12h40m17s
